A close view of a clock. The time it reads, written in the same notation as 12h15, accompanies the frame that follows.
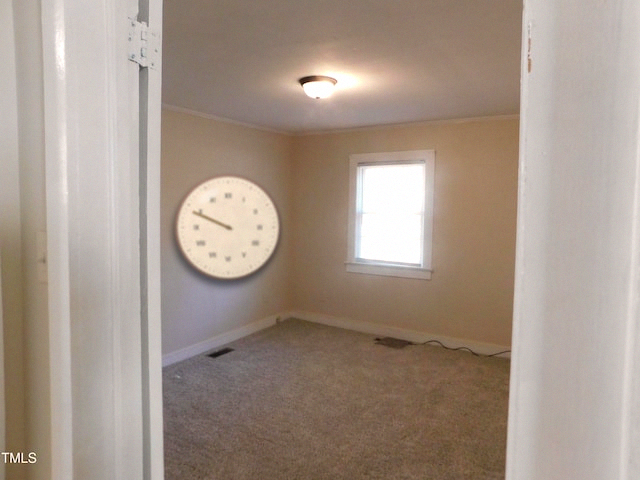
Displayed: 9h49
